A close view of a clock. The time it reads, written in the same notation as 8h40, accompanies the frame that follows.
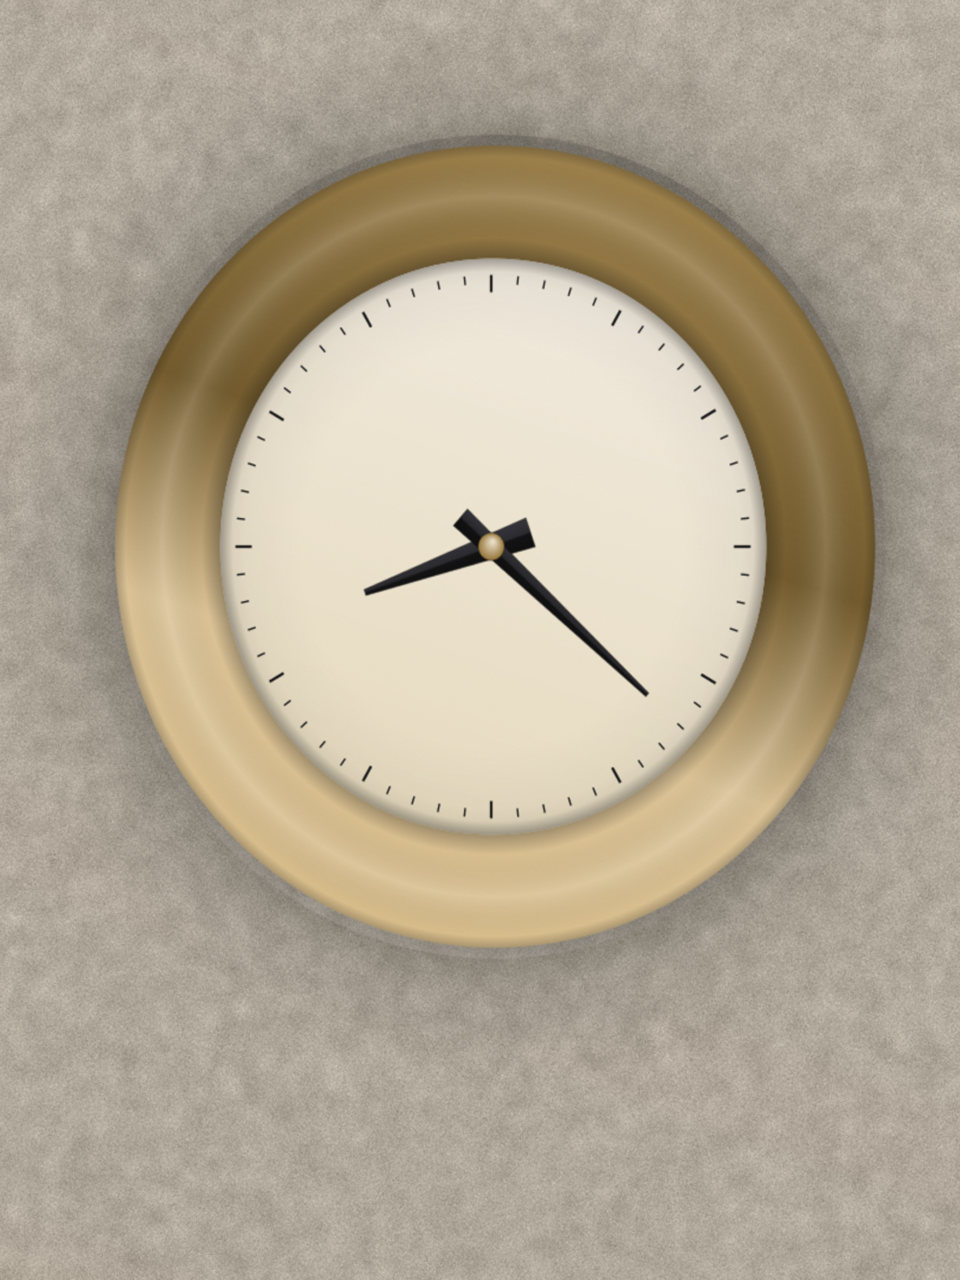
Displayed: 8h22
